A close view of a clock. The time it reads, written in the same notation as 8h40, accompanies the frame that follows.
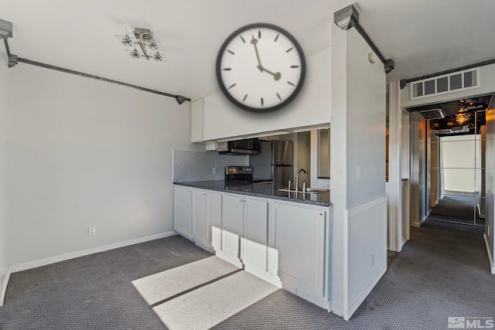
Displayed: 3h58
